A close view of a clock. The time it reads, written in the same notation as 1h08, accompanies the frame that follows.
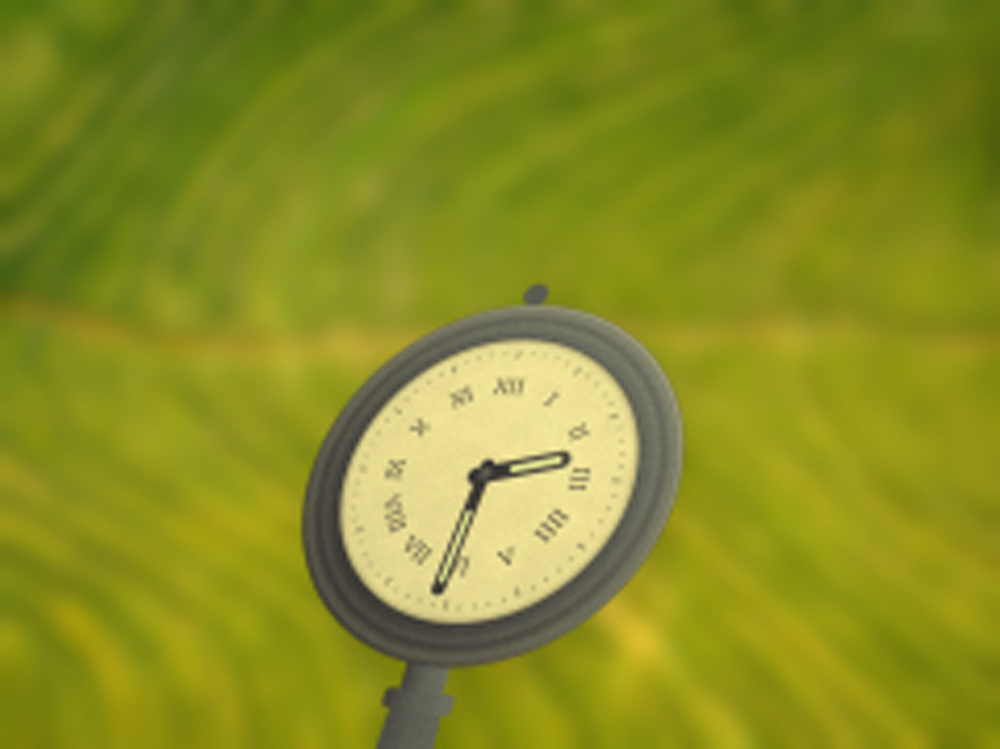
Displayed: 2h31
